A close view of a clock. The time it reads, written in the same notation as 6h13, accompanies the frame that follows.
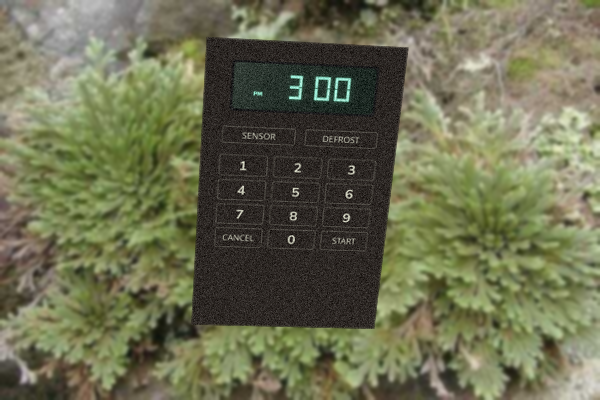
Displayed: 3h00
